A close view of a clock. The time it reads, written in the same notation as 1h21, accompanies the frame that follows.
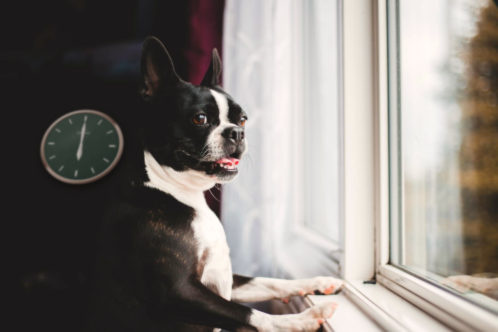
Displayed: 6h00
